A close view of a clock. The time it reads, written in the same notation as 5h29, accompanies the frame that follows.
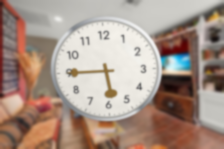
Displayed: 5h45
